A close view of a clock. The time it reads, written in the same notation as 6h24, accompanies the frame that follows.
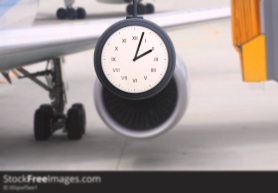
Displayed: 2h03
